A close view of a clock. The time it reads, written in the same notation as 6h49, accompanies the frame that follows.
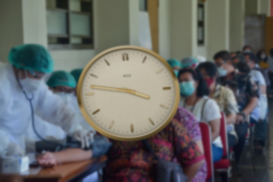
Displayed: 3h47
